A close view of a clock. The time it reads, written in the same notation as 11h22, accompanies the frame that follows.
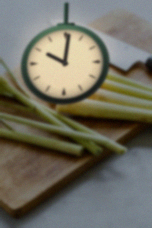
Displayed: 10h01
